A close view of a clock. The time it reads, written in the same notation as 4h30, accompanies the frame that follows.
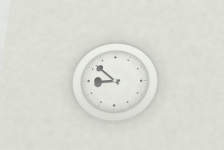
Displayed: 8h52
